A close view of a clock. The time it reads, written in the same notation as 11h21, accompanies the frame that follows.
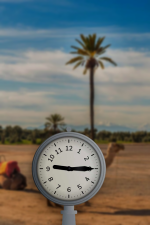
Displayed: 9h15
